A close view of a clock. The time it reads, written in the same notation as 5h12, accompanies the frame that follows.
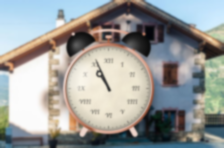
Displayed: 10h56
